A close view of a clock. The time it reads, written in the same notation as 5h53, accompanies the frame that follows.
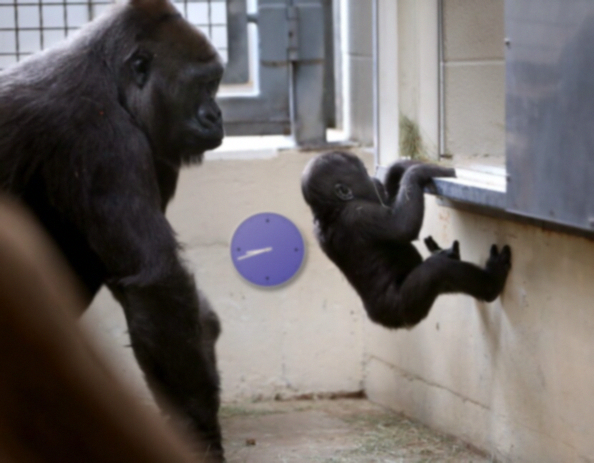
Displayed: 8h42
